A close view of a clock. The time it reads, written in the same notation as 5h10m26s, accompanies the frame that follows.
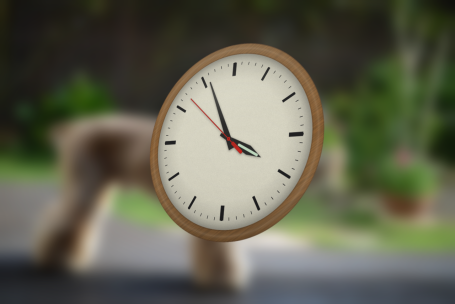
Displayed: 3h55m52s
